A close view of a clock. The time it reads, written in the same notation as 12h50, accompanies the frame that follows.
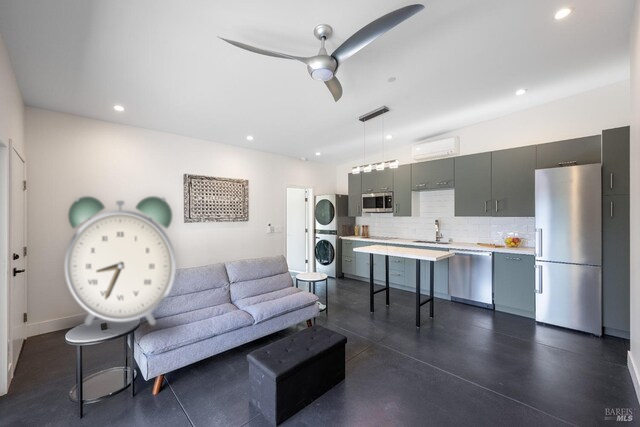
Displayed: 8h34
